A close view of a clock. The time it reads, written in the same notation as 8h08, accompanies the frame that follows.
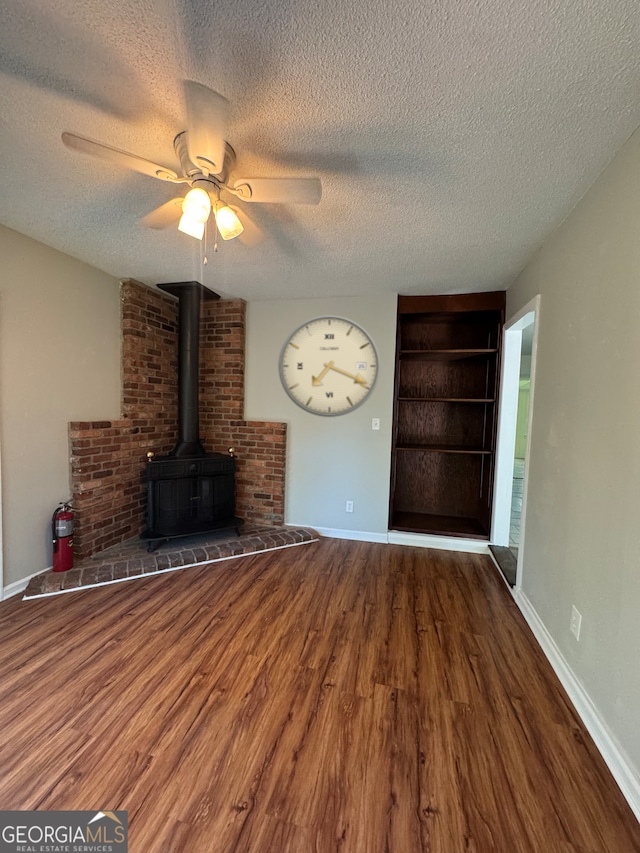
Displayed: 7h19
